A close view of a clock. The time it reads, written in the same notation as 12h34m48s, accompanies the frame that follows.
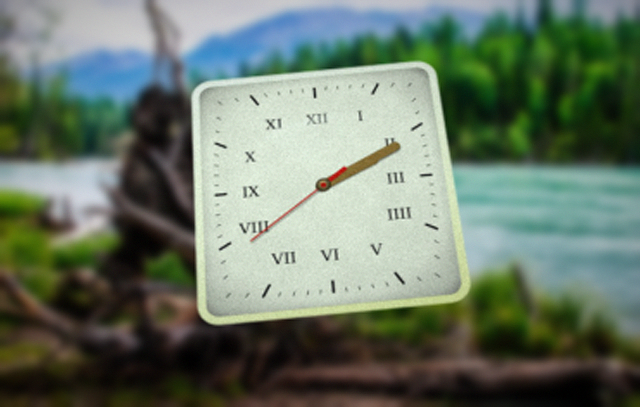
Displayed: 2h10m39s
